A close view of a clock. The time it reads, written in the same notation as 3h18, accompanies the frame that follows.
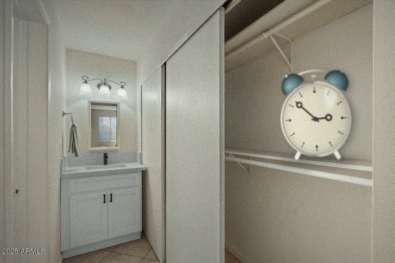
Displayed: 2h52
